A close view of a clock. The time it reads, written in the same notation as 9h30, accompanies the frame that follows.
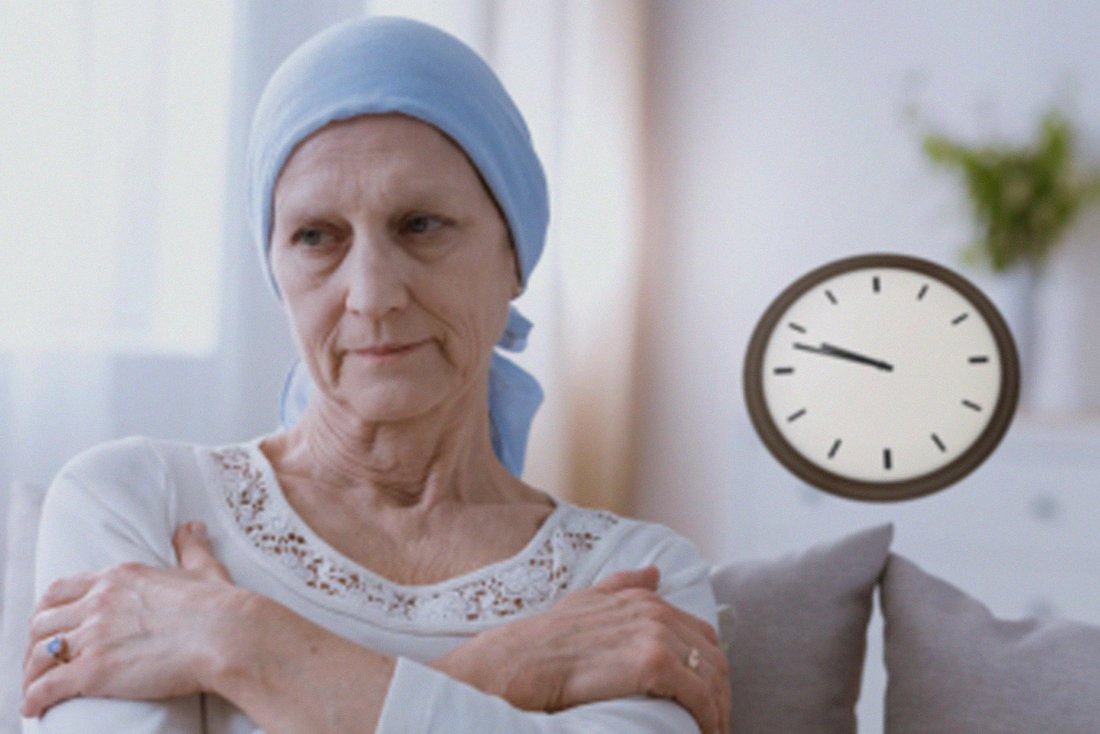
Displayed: 9h48
